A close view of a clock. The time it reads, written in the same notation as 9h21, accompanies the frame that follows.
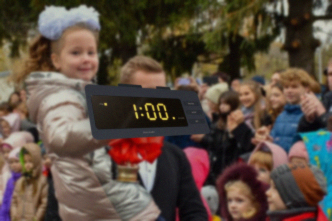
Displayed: 1h00
